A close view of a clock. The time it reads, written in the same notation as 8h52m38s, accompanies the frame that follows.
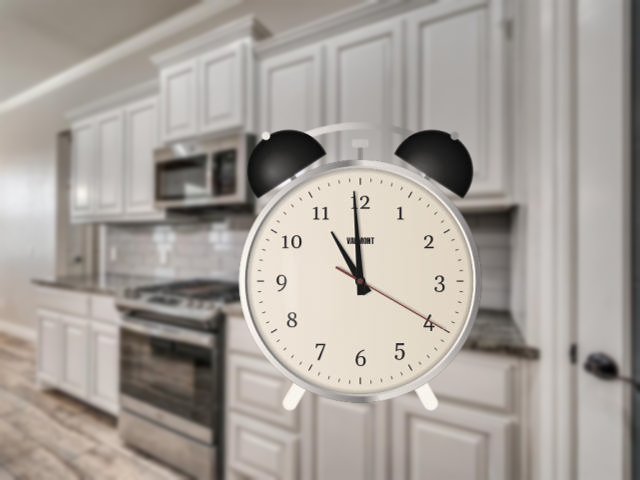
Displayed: 10h59m20s
